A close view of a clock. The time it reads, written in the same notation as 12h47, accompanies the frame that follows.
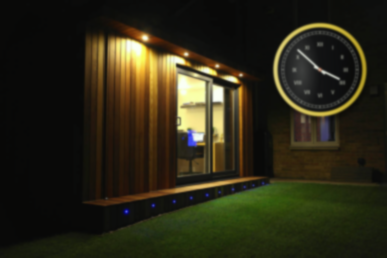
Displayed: 3h52
